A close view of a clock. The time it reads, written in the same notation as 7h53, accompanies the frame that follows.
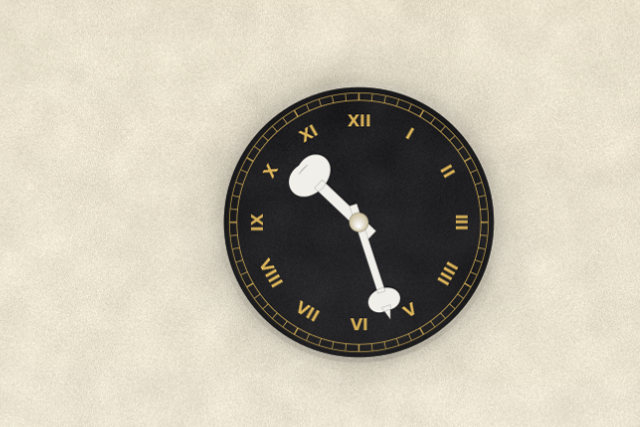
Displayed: 10h27
